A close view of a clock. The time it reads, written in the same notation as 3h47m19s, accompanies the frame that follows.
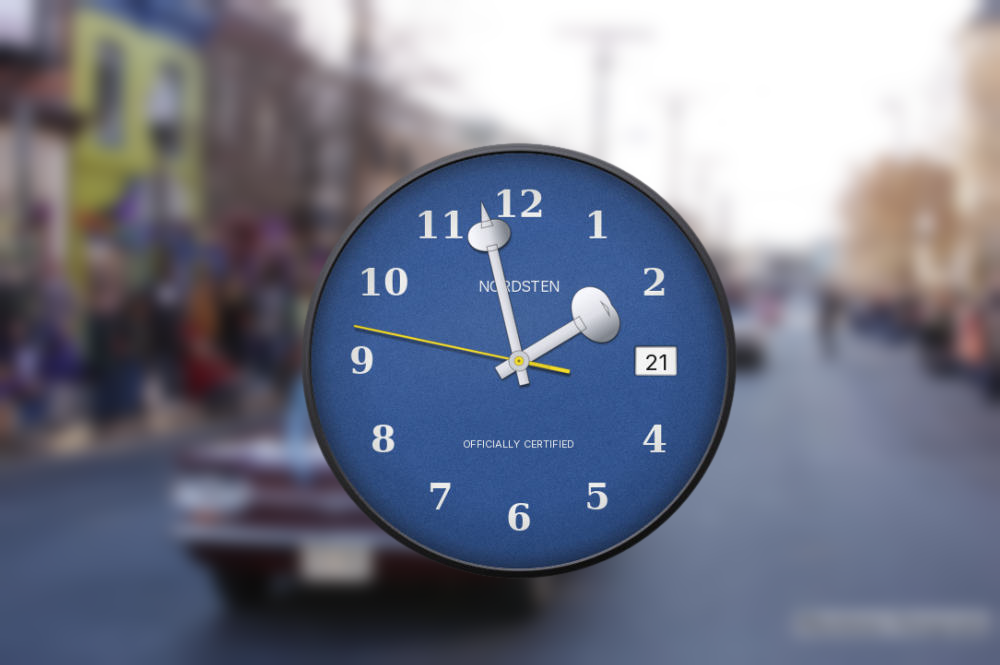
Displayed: 1h57m47s
